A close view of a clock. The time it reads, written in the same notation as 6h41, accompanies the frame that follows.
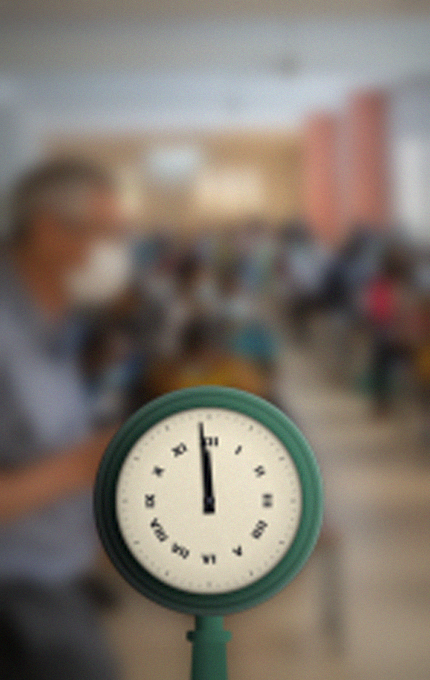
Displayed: 11h59
